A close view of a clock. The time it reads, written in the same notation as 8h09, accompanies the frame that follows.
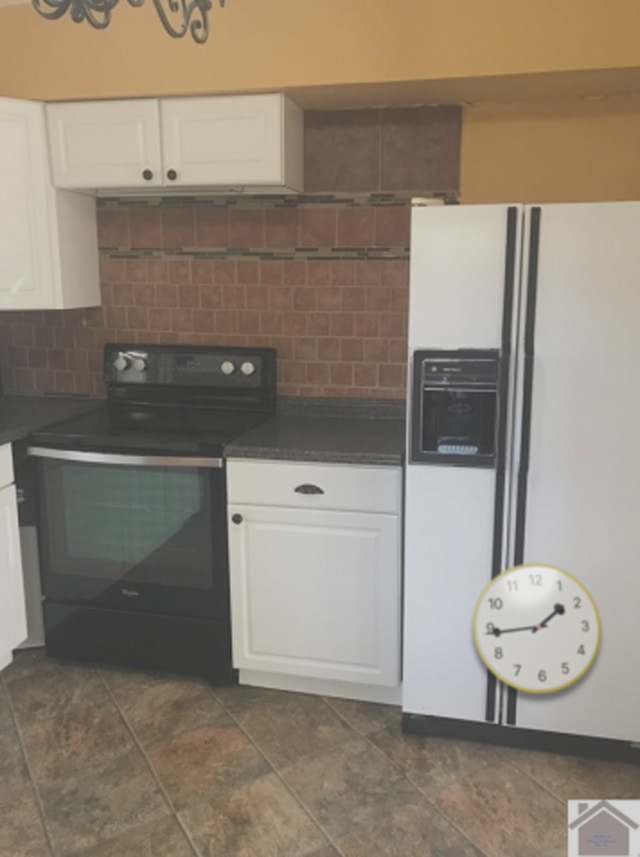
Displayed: 1h44
